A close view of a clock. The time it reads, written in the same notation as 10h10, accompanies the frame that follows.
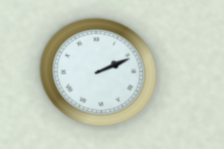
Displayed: 2h11
